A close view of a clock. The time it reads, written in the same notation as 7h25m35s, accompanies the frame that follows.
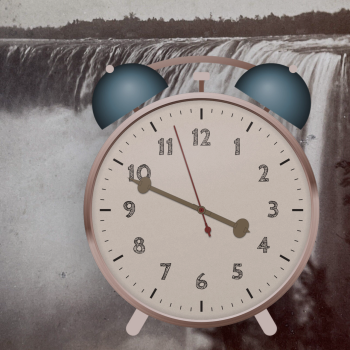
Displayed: 3h48m57s
